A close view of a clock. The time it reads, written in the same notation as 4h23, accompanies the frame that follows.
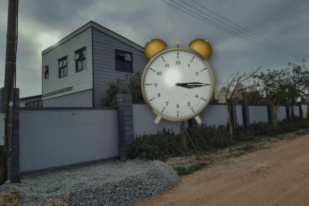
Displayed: 3h15
